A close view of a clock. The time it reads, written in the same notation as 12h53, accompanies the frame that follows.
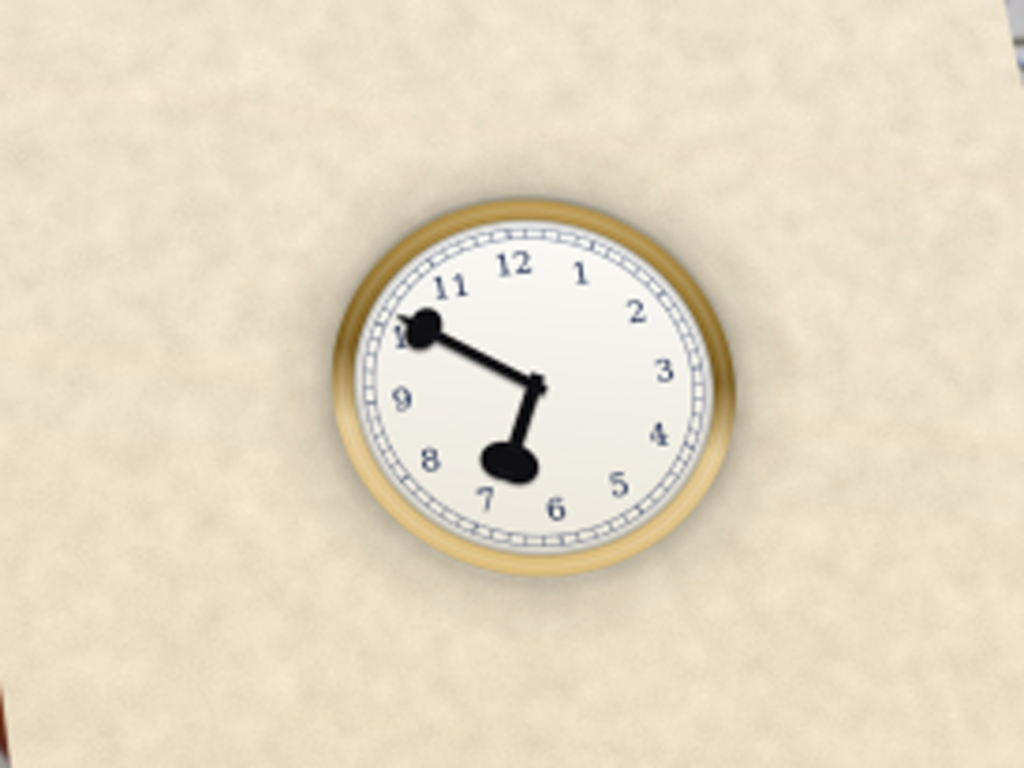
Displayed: 6h51
